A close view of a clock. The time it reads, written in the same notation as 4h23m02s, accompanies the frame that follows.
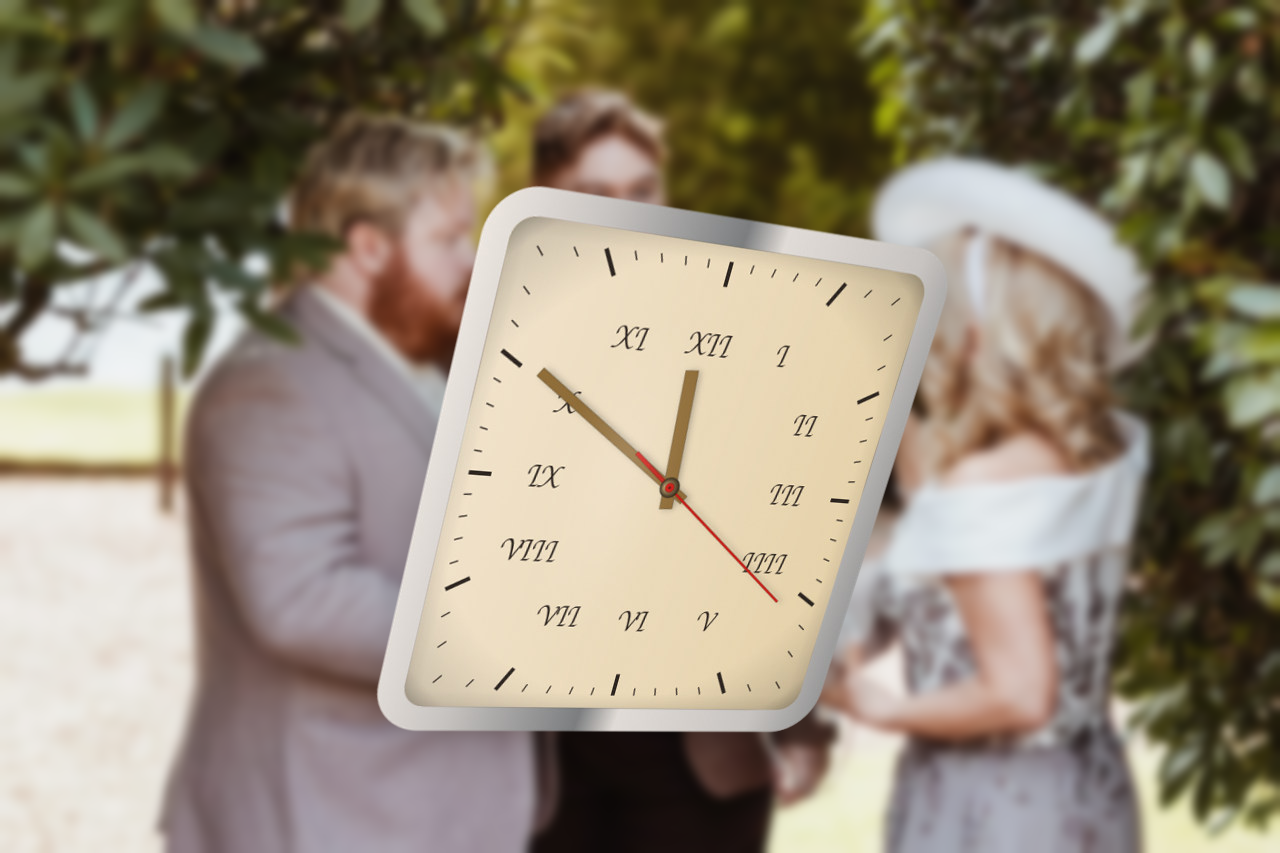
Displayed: 11h50m21s
